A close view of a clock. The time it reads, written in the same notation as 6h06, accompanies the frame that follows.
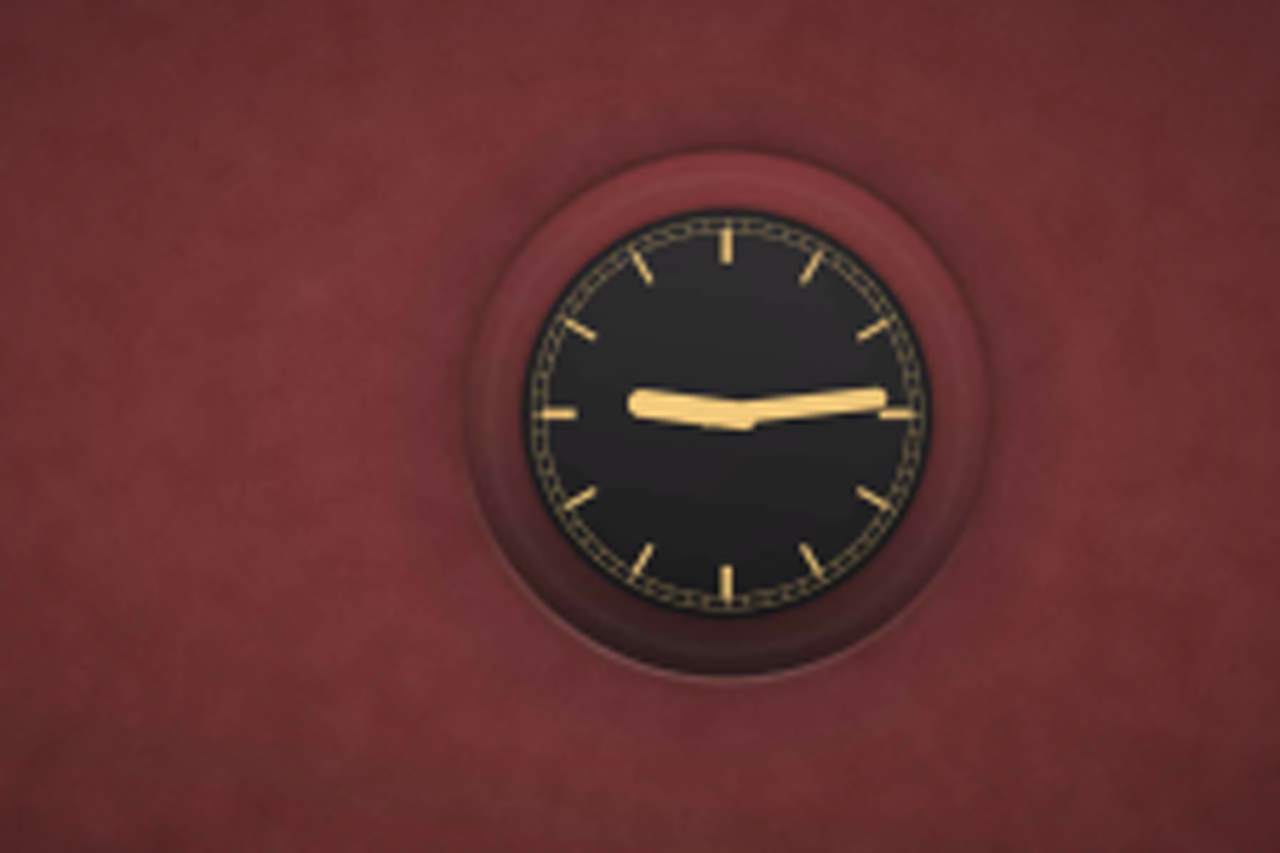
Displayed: 9h14
